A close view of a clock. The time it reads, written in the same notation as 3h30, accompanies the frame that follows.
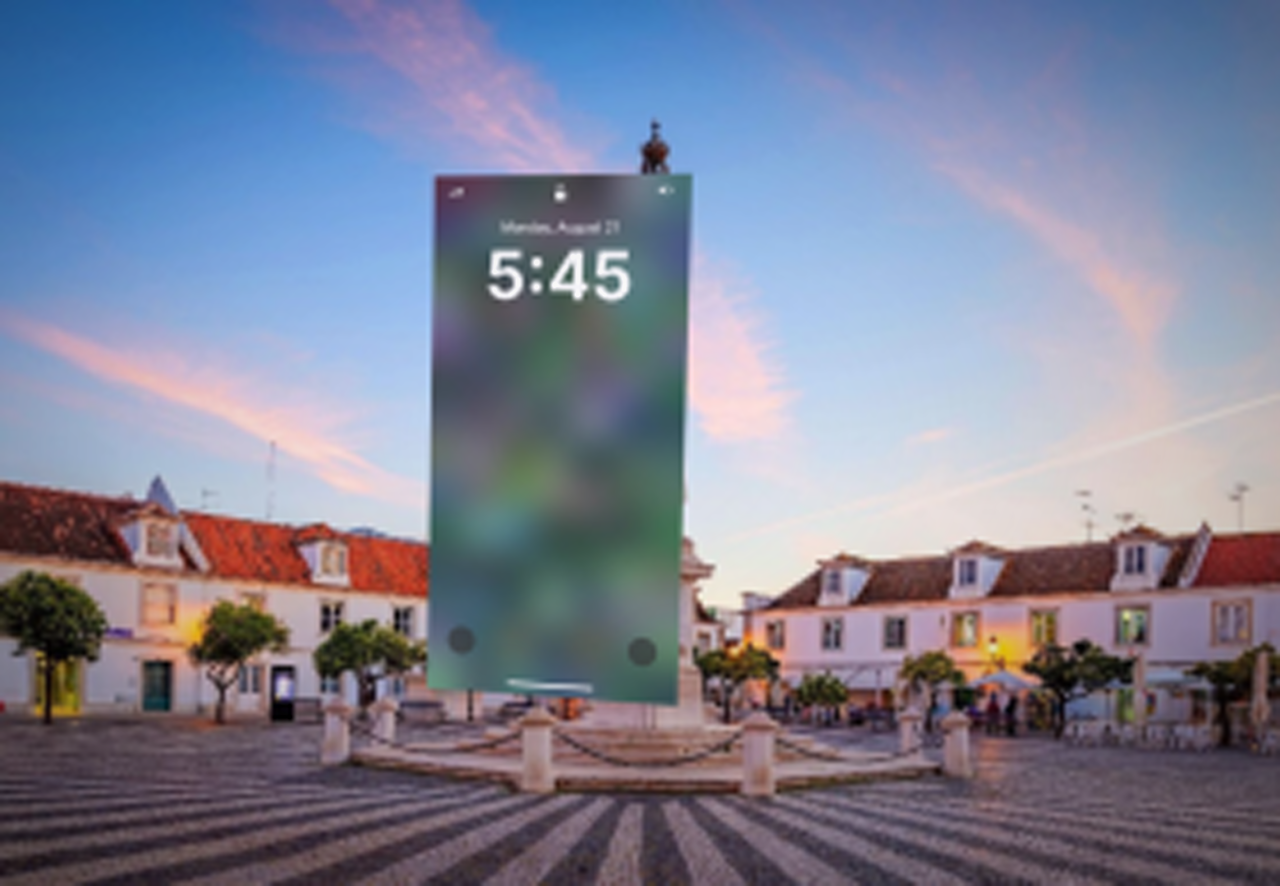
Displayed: 5h45
